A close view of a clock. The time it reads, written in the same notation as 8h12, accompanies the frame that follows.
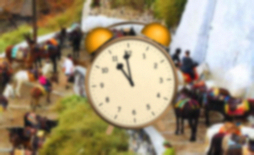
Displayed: 10h59
